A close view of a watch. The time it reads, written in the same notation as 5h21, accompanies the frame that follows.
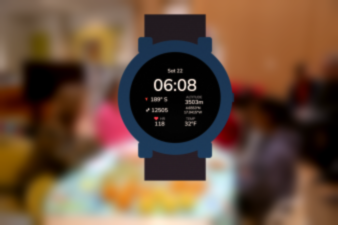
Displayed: 6h08
